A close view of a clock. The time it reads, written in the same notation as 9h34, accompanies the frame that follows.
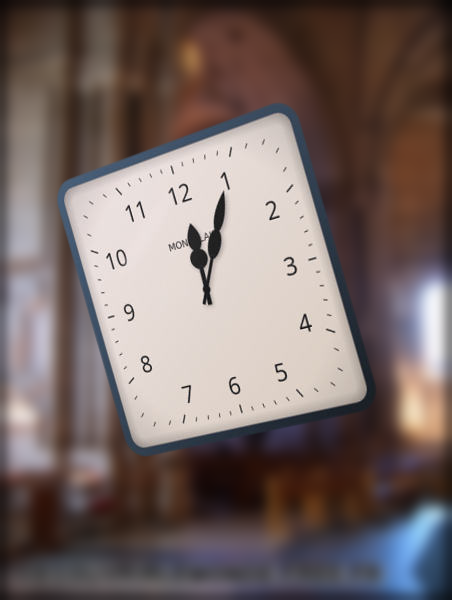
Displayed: 12h05
